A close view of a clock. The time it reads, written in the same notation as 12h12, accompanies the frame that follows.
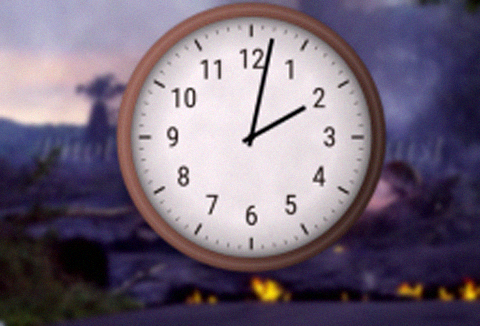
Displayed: 2h02
